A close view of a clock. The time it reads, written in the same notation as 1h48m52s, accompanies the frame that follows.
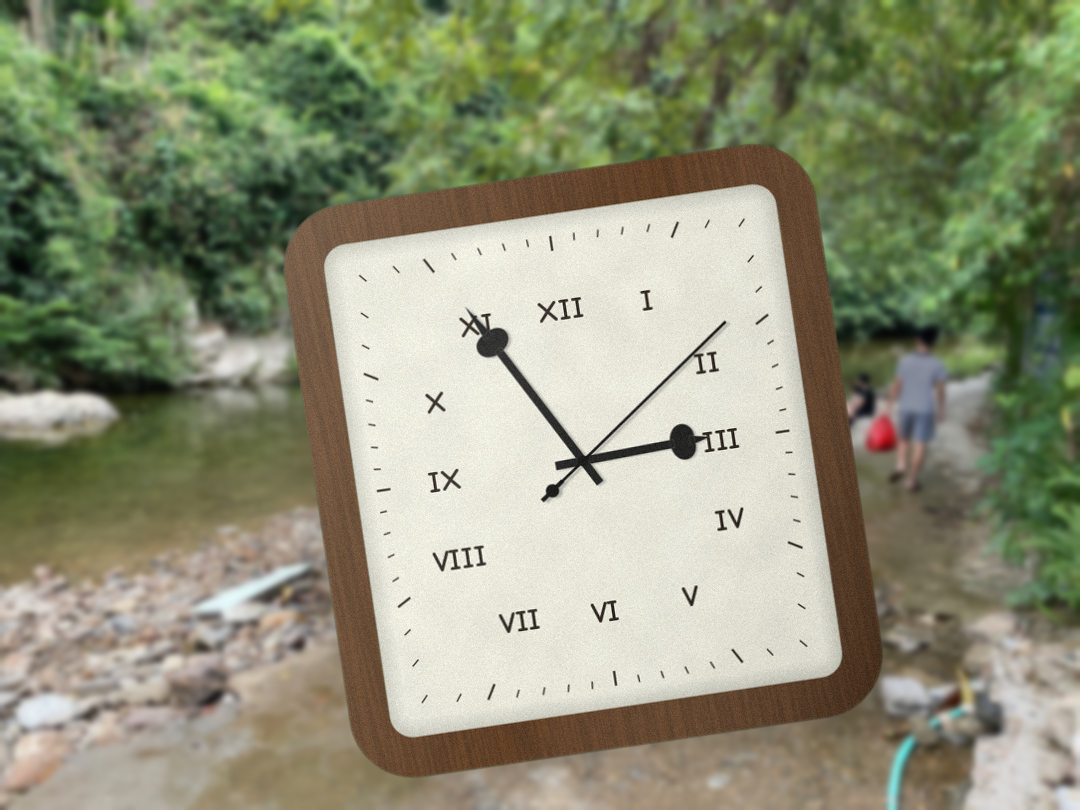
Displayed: 2h55m09s
